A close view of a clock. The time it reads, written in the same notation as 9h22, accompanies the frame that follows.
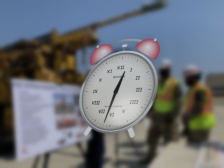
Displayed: 12h32
